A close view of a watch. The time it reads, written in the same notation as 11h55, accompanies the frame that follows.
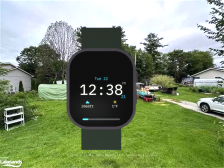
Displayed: 12h38
